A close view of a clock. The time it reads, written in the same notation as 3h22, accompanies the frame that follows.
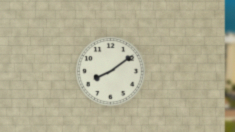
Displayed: 8h09
